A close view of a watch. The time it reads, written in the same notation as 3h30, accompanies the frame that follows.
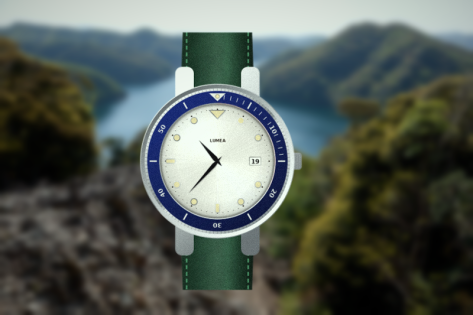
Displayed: 10h37
